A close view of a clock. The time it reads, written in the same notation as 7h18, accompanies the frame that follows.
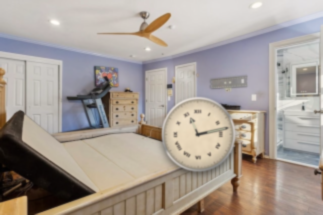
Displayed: 11h13
